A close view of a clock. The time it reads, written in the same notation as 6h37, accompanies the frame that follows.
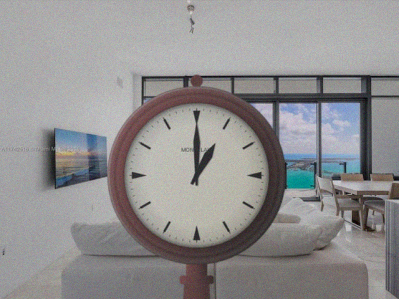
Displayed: 1h00
